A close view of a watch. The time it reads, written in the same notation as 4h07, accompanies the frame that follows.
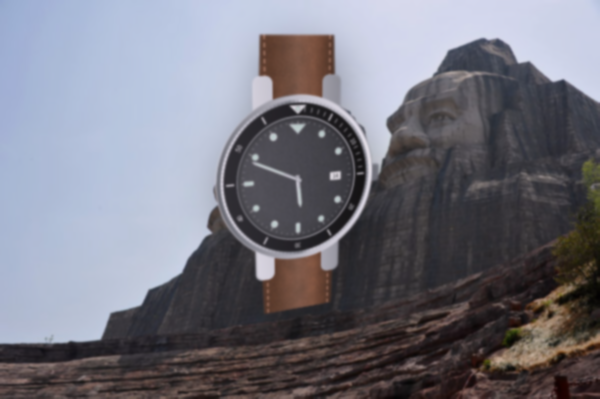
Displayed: 5h49
